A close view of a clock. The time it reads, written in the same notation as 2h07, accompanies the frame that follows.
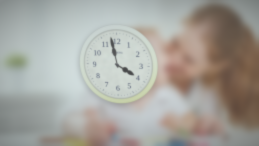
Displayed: 3h58
